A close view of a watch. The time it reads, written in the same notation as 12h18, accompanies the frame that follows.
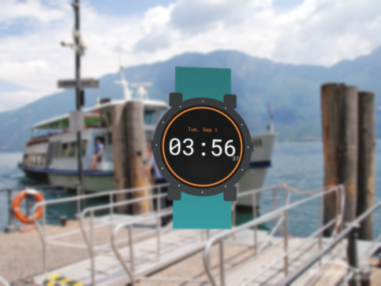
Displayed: 3h56
